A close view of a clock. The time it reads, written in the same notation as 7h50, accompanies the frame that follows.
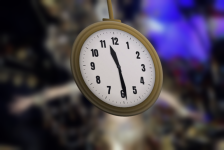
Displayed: 11h29
